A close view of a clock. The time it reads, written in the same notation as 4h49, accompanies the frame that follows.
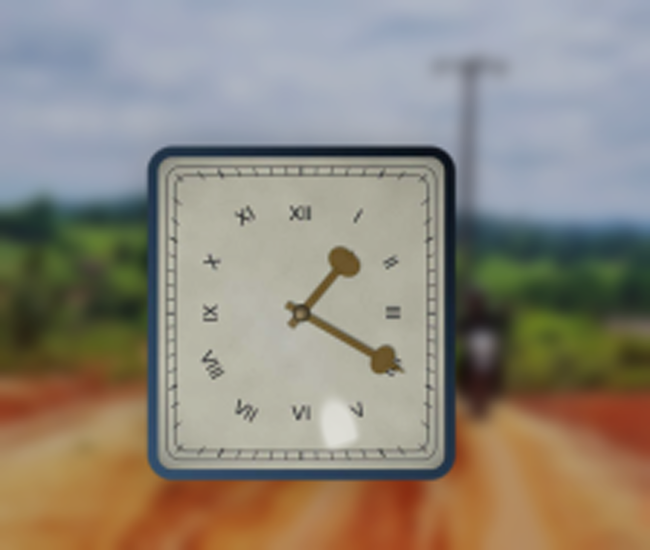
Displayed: 1h20
